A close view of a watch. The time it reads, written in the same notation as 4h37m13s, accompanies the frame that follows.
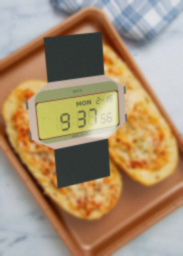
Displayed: 9h37m56s
